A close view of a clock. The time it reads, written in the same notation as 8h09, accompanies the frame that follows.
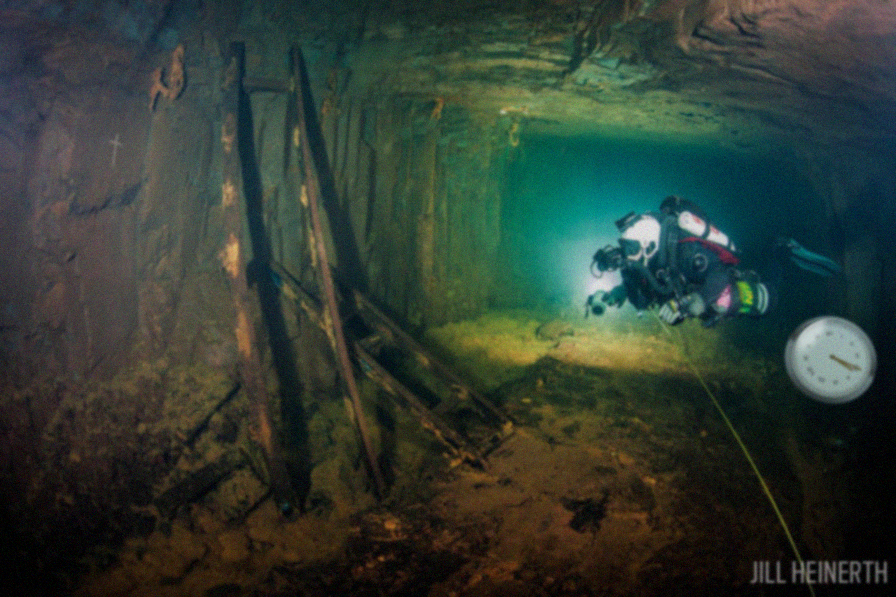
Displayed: 4h20
